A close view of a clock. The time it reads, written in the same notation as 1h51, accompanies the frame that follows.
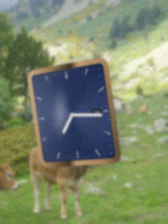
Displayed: 7h16
